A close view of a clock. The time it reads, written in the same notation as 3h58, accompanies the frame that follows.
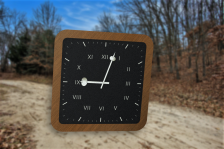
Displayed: 9h03
